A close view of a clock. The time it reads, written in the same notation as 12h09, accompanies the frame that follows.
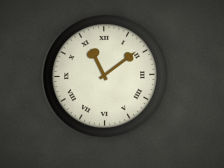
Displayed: 11h09
